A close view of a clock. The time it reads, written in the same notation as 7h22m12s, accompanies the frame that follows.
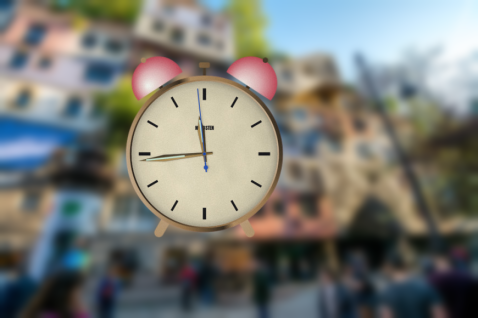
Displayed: 11h43m59s
